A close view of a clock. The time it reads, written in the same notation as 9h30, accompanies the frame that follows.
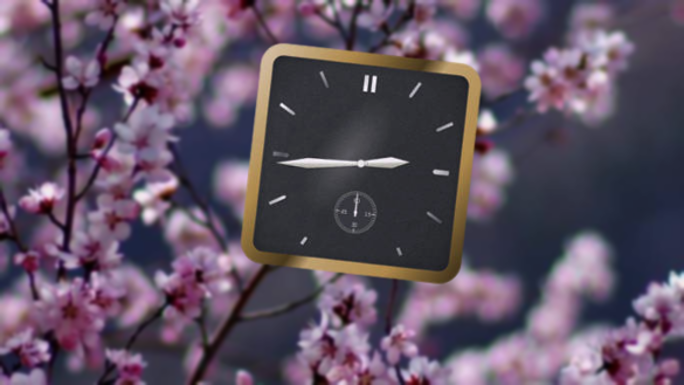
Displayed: 2h44
